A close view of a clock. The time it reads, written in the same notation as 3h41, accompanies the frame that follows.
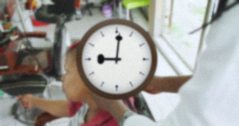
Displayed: 9h01
